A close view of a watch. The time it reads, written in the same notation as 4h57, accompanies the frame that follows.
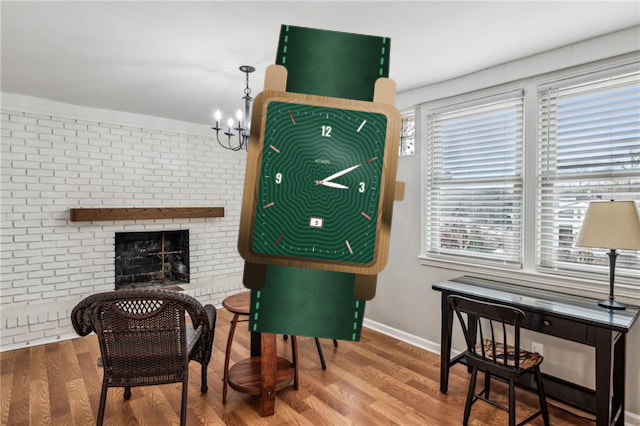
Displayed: 3h10
